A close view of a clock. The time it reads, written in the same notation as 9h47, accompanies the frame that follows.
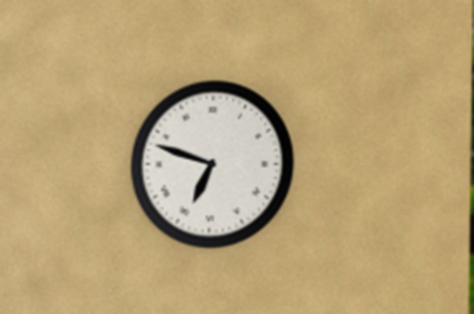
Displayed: 6h48
